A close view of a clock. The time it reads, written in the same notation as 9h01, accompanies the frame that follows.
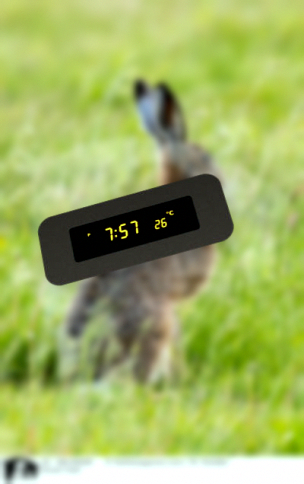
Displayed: 7h57
